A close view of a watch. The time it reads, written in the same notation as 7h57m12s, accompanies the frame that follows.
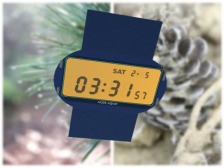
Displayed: 3h31m57s
